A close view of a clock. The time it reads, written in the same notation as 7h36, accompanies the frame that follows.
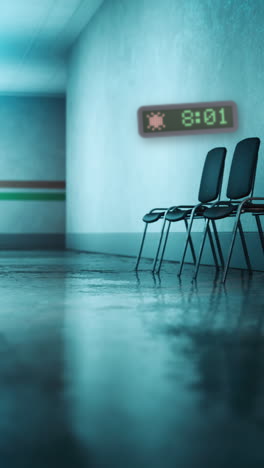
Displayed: 8h01
